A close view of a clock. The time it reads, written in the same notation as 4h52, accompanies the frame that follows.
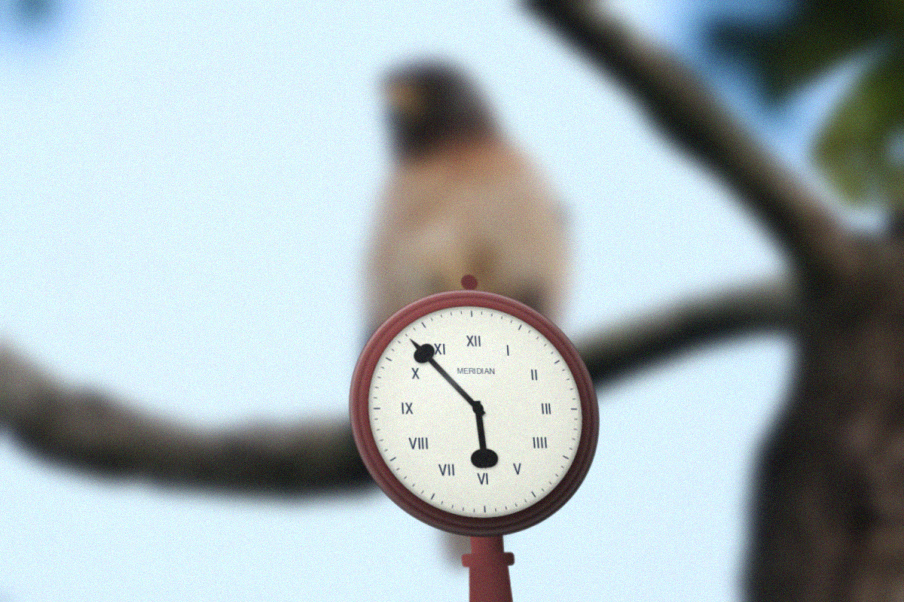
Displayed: 5h53
